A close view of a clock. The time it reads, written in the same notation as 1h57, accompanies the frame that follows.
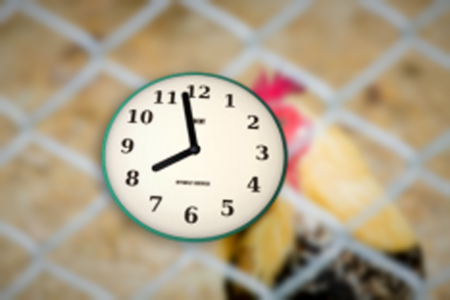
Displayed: 7h58
